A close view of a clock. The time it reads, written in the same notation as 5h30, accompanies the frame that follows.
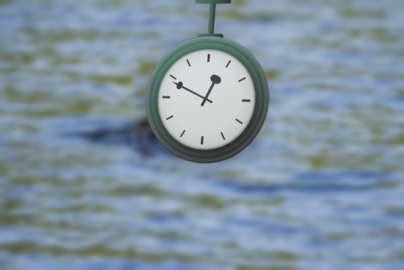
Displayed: 12h49
